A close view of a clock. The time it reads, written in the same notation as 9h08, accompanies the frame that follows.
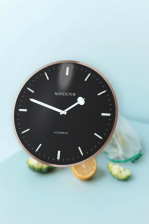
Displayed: 1h48
